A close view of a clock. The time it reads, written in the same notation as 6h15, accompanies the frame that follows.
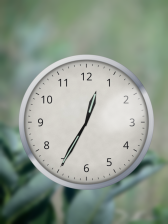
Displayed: 12h35
